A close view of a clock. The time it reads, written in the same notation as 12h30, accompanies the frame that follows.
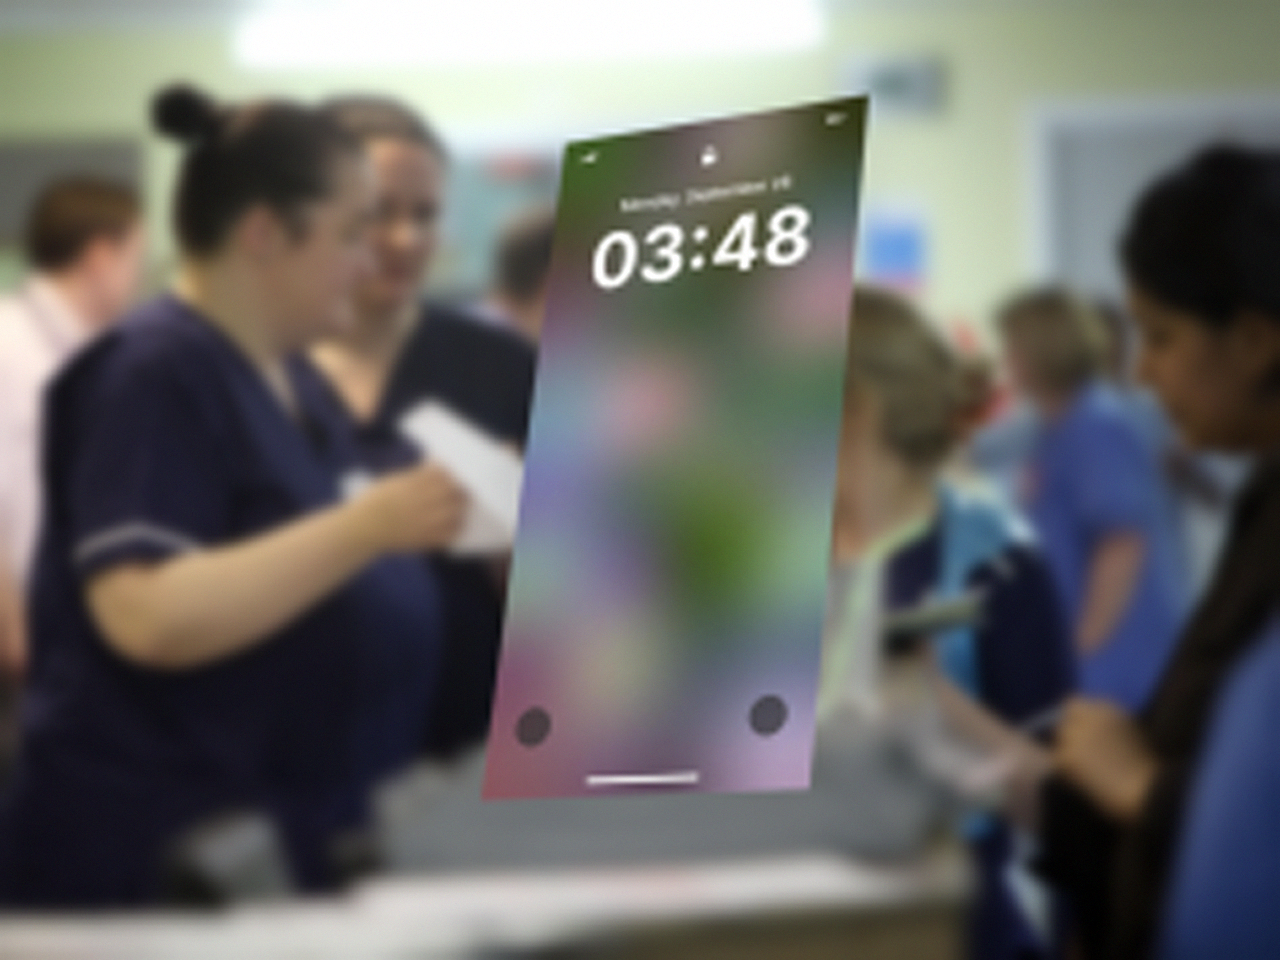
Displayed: 3h48
